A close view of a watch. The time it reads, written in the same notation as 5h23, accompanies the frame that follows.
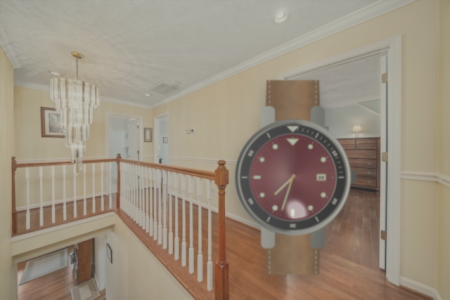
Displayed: 7h33
